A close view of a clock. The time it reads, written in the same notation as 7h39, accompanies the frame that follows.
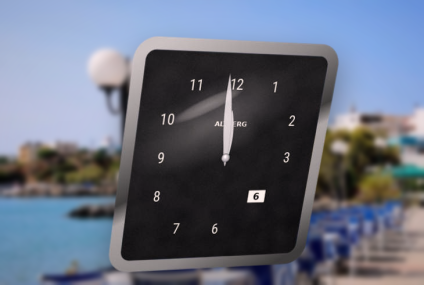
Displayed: 11h59
